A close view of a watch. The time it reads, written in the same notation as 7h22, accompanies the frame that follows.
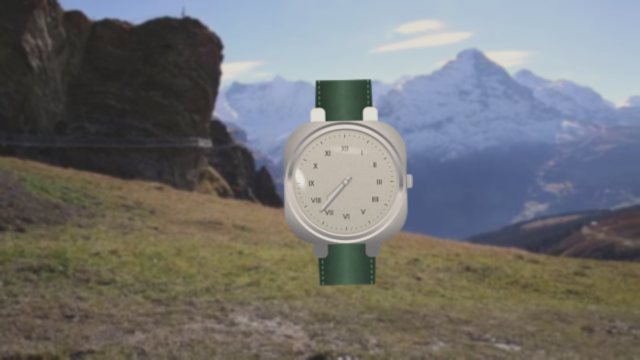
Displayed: 7h37
